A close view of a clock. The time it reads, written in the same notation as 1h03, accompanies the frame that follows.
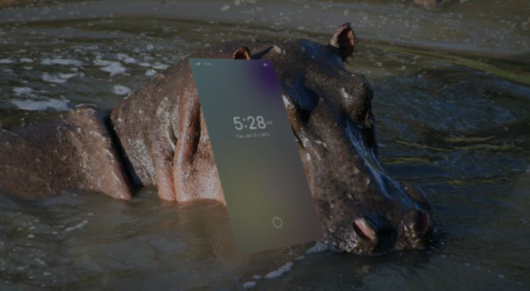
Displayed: 5h28
